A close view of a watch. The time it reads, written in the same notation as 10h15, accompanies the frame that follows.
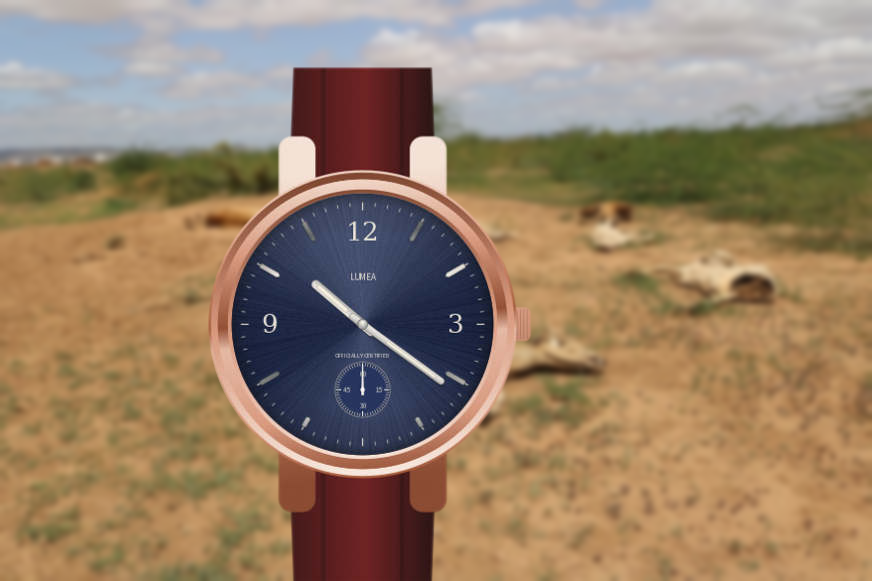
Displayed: 10h21
